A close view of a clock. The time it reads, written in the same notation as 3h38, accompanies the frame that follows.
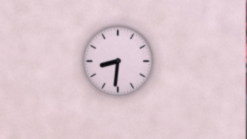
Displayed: 8h31
